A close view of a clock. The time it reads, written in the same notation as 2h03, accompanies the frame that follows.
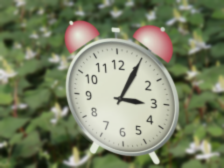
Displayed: 3h05
